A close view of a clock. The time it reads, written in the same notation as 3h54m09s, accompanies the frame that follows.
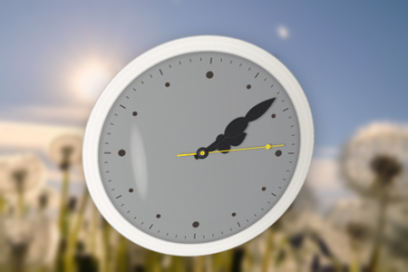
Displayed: 2h08m14s
